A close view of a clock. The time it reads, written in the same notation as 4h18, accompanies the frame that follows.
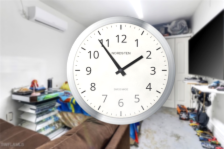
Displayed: 1h54
